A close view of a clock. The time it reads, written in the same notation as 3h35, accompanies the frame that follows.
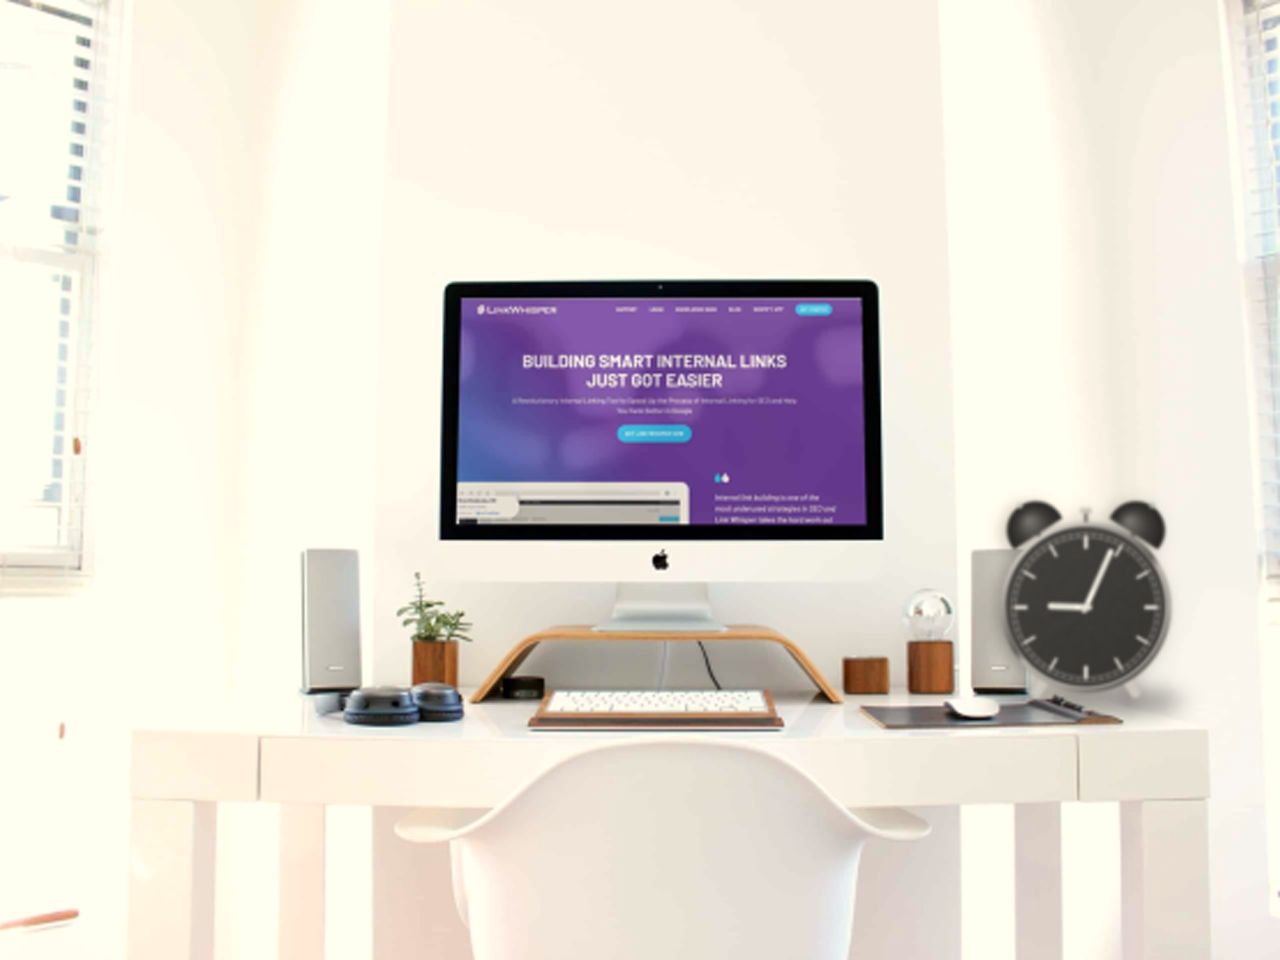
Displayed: 9h04
